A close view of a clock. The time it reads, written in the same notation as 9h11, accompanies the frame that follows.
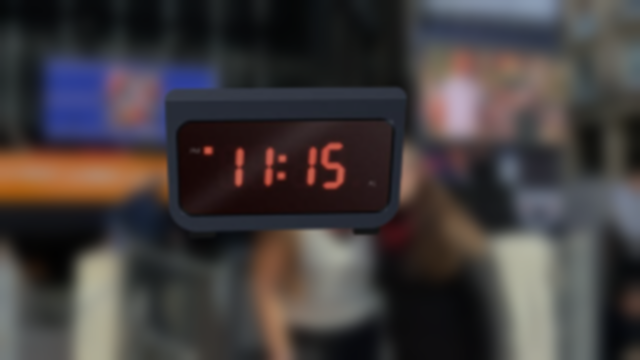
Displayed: 11h15
